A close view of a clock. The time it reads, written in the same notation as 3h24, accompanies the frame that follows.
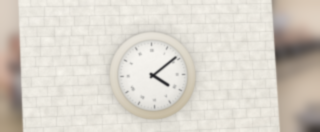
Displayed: 4h09
